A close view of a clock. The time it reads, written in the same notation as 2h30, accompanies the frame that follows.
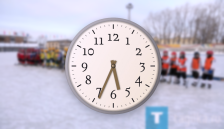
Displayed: 5h34
